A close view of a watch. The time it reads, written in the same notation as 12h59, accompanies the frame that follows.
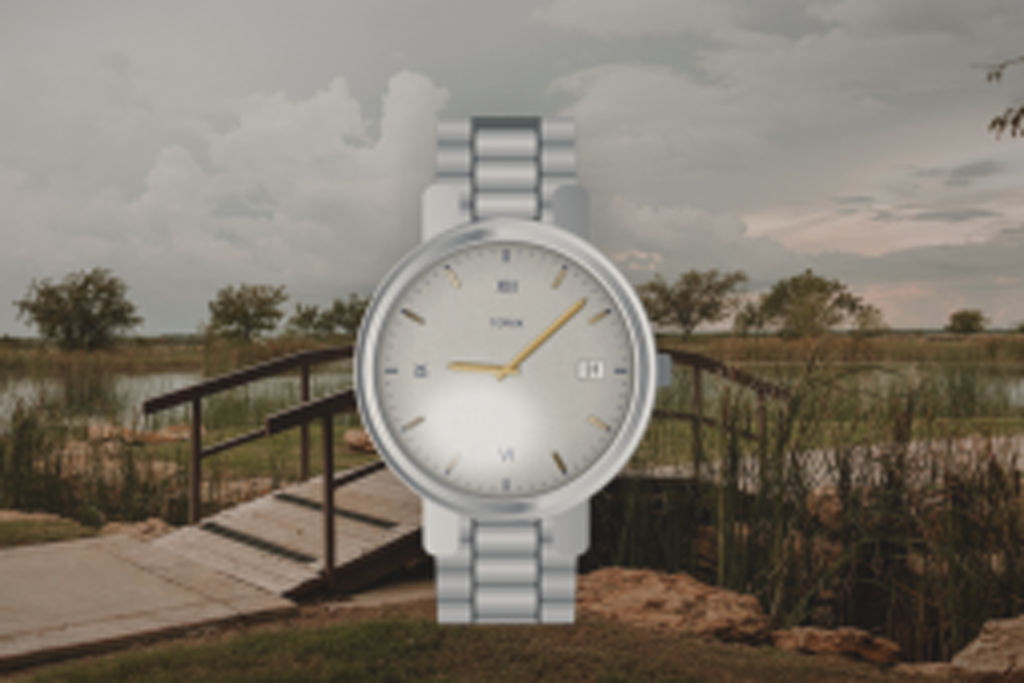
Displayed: 9h08
